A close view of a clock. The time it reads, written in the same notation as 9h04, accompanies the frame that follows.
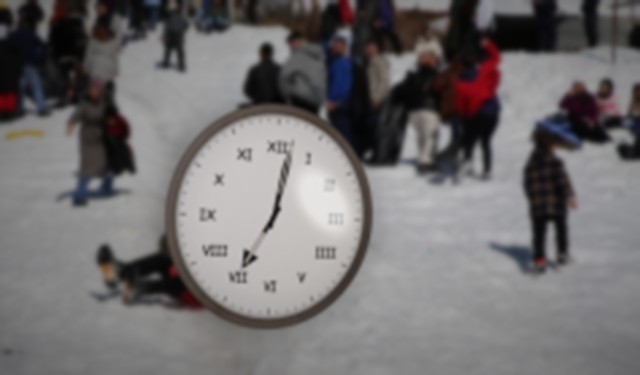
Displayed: 7h02
